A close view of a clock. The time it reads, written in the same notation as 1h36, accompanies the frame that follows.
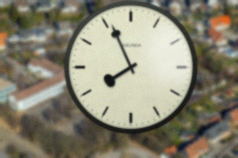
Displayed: 7h56
